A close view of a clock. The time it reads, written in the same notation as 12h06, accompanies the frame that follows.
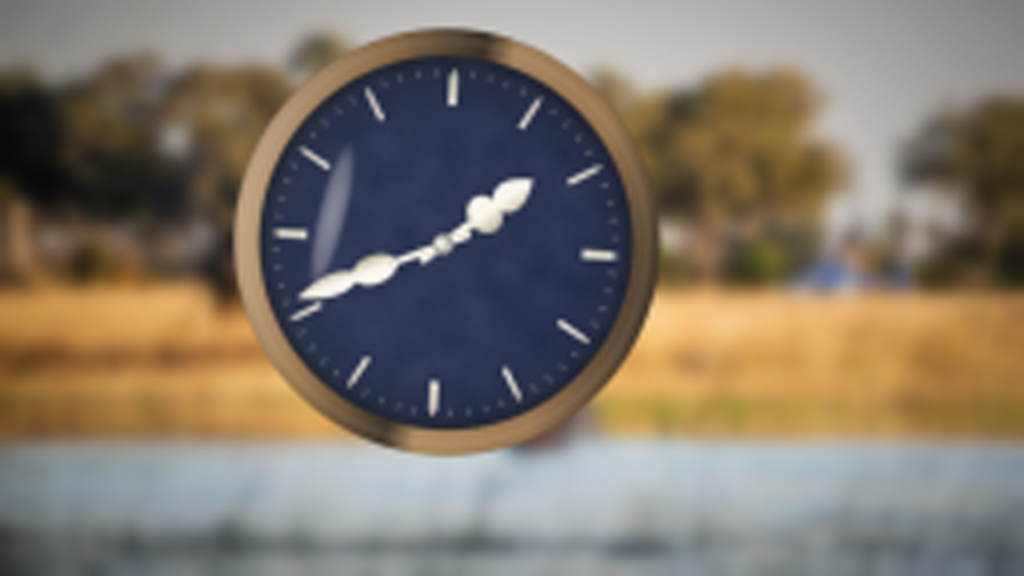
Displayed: 1h41
